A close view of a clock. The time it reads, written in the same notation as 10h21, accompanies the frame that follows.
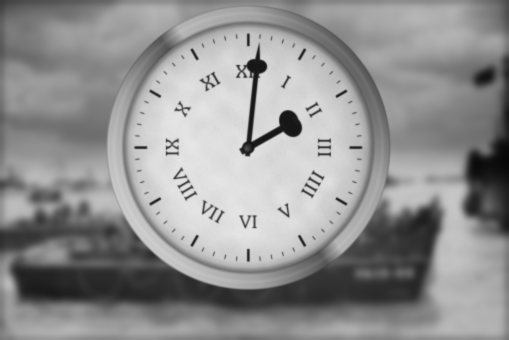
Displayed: 2h01
